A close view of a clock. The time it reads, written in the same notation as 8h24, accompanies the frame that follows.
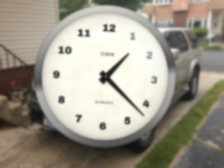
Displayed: 1h22
